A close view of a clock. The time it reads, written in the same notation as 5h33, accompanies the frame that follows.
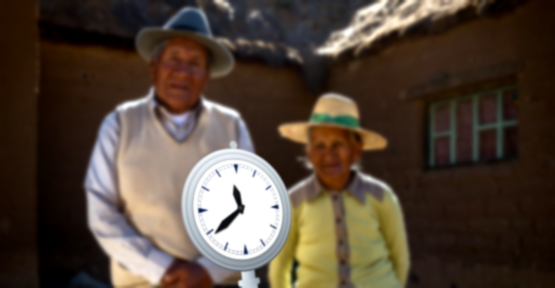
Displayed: 11h39
